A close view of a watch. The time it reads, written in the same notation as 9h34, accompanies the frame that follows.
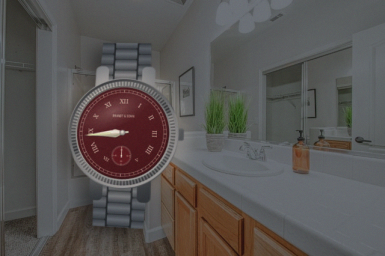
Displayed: 8h44
